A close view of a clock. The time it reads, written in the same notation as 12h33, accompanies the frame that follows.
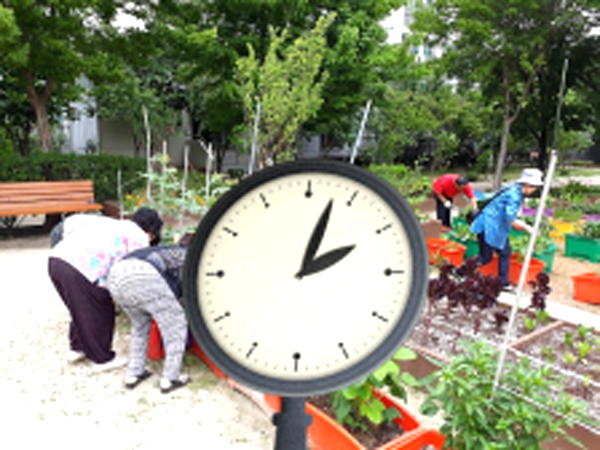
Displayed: 2h03
